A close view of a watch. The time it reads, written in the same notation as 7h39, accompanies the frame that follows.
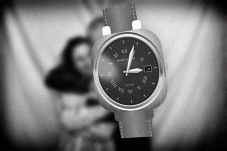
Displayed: 3h04
